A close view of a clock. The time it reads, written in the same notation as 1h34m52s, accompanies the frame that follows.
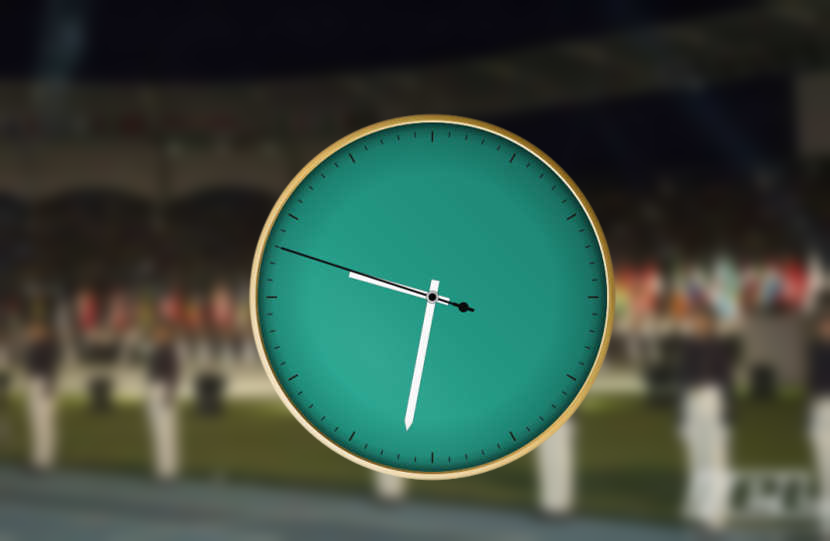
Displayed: 9h31m48s
